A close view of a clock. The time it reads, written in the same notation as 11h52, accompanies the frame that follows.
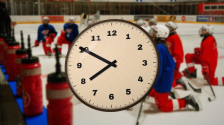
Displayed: 7h50
